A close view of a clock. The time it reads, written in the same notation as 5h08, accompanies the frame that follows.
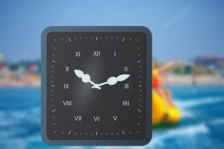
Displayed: 10h12
